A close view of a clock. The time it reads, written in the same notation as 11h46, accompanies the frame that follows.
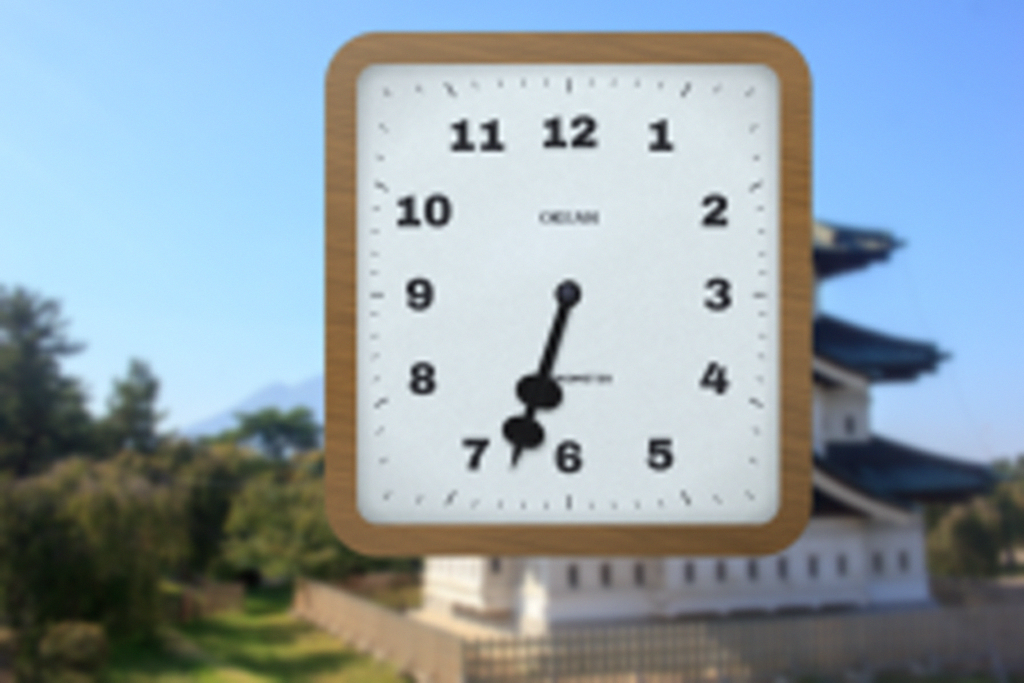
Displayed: 6h33
